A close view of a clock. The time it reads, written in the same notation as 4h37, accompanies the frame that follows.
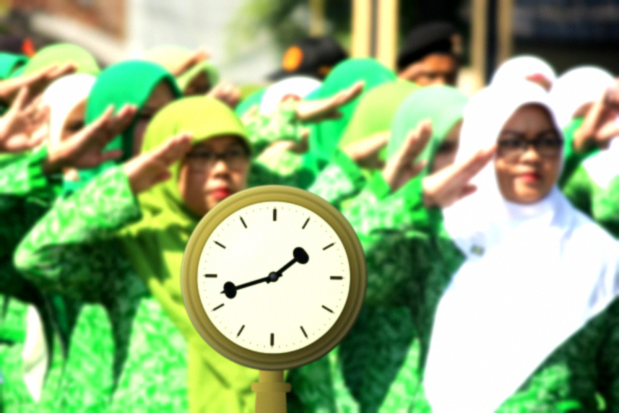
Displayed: 1h42
